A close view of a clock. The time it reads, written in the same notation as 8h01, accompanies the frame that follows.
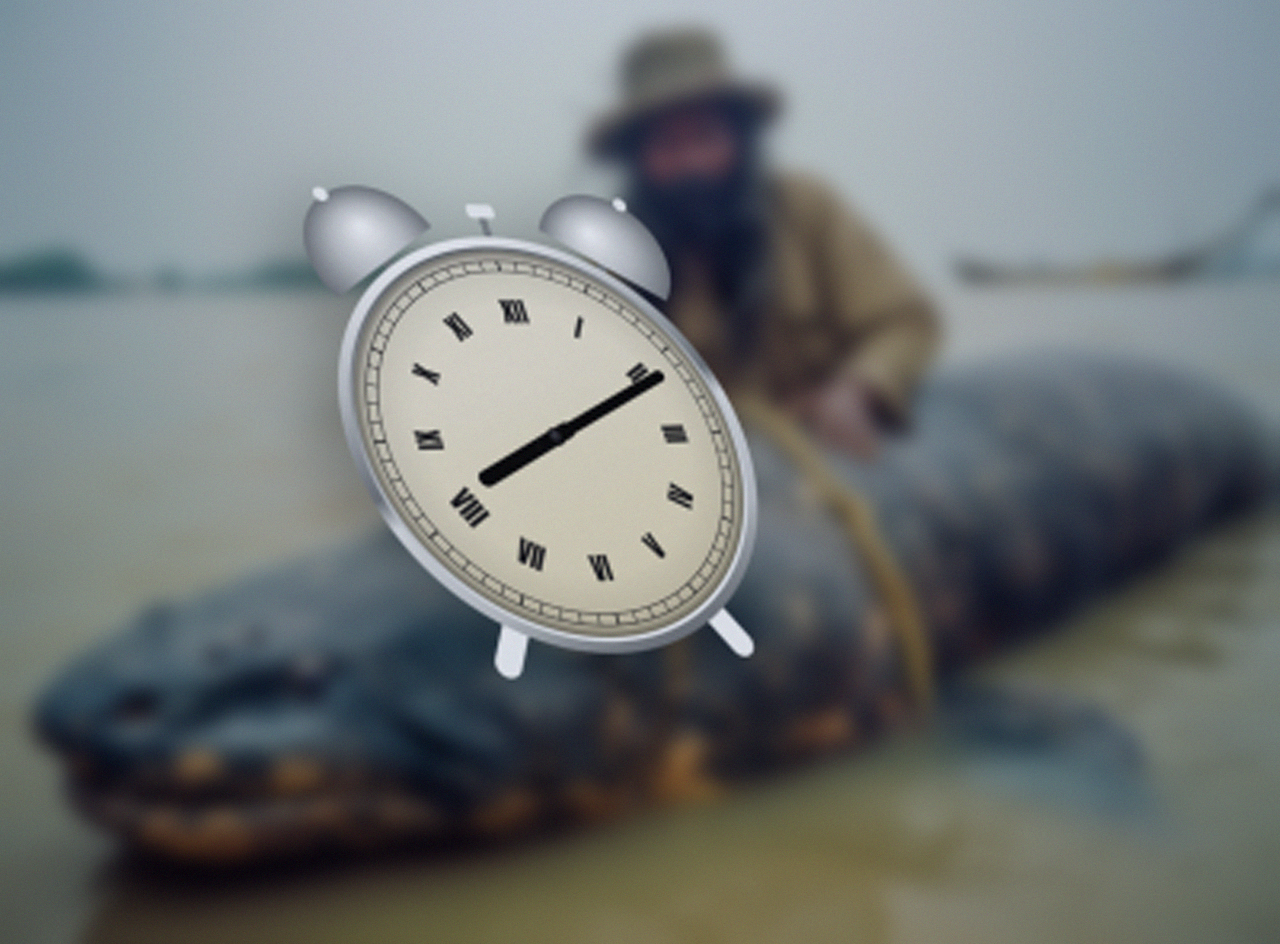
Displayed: 8h11
